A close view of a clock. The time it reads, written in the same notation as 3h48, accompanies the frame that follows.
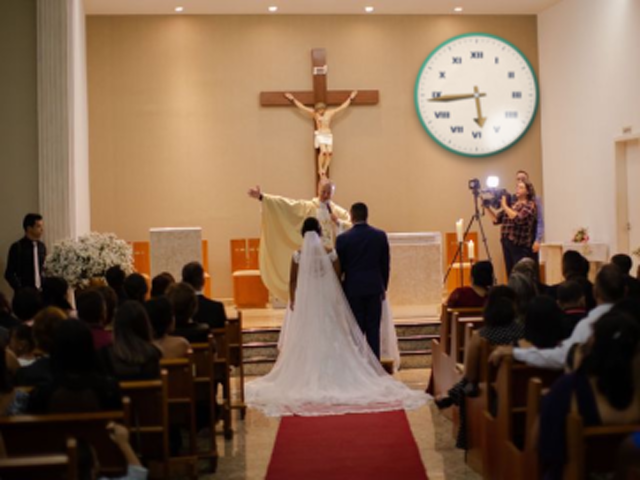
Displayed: 5h44
